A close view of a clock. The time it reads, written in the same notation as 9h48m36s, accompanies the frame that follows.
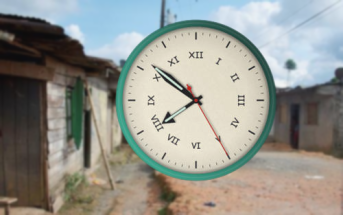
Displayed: 7h51m25s
